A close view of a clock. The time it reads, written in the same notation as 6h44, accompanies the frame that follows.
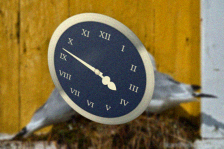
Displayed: 3h47
